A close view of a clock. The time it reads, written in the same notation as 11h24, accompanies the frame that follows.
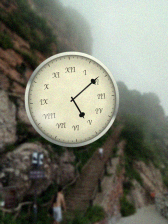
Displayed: 5h09
